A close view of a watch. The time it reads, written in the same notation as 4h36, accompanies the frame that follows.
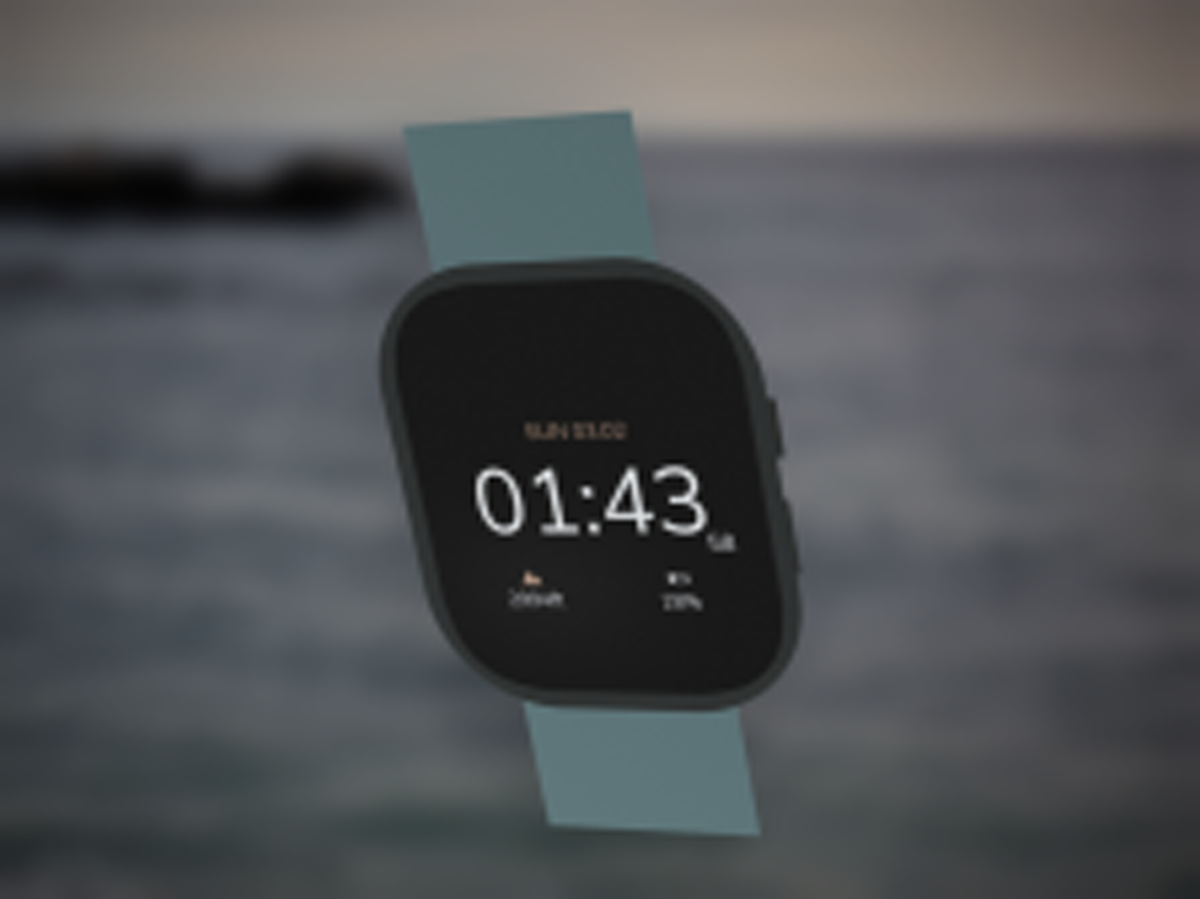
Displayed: 1h43
